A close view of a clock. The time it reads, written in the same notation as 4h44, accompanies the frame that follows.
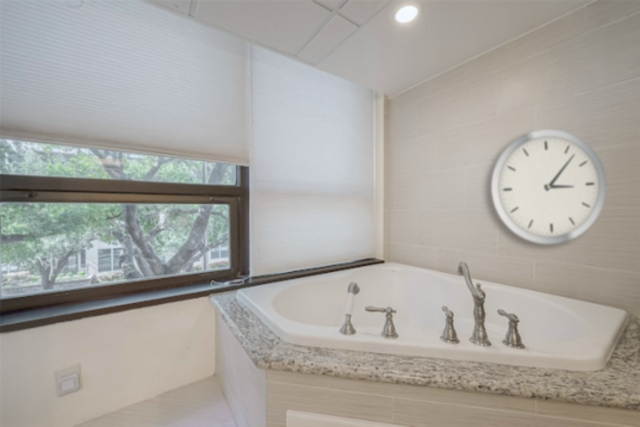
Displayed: 3h07
